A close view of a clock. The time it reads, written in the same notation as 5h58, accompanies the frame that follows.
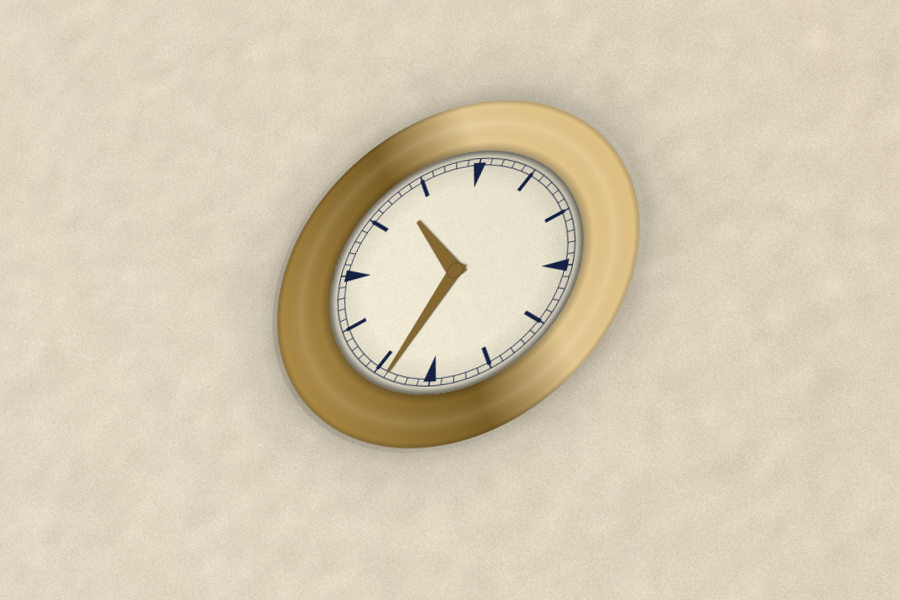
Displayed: 10h34
